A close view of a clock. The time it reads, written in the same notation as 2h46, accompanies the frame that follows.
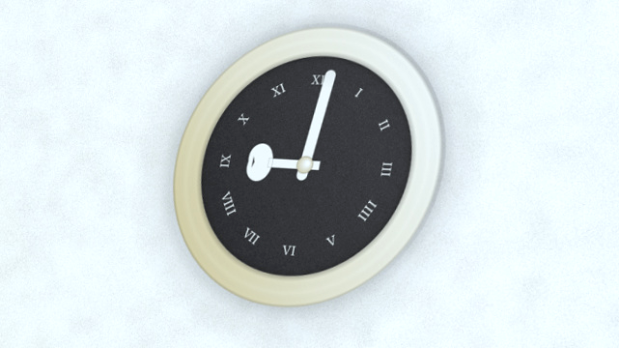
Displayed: 9h01
